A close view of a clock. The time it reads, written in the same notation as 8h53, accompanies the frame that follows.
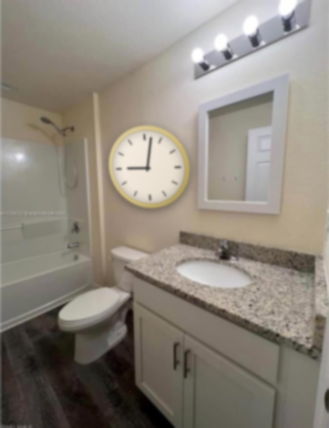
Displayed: 9h02
